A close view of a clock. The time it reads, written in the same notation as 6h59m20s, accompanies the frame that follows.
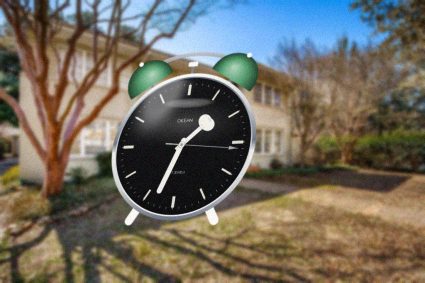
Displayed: 1h33m16s
